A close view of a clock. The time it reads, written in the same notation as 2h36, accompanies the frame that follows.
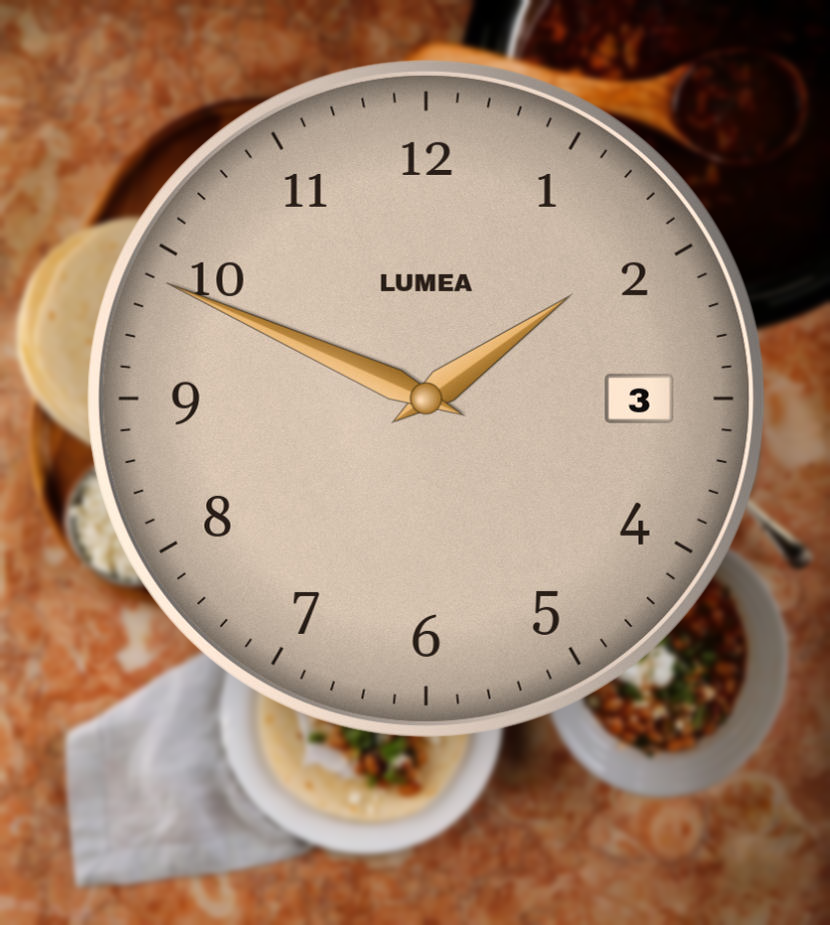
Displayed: 1h49
